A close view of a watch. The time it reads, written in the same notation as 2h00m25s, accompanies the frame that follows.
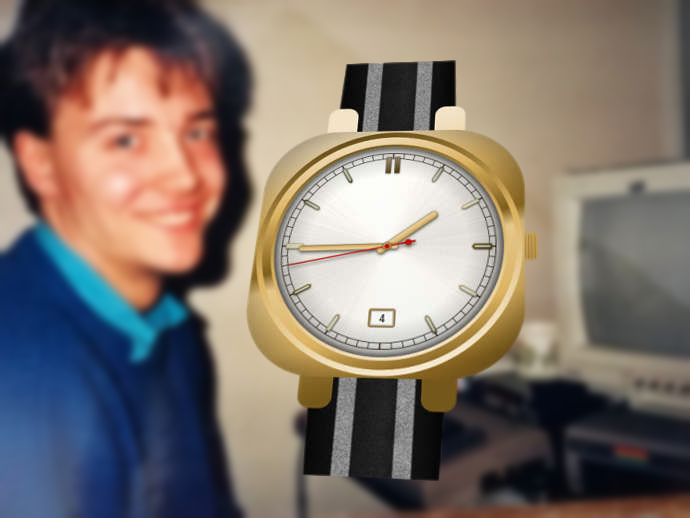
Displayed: 1h44m43s
